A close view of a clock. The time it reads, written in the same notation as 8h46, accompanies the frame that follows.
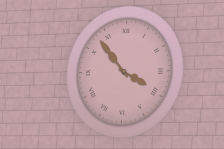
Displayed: 3h53
